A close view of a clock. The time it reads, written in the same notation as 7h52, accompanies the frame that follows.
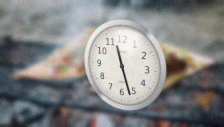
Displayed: 11h27
